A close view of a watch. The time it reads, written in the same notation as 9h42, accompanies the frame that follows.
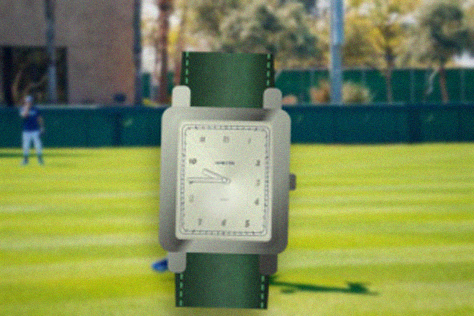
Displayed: 9h45
